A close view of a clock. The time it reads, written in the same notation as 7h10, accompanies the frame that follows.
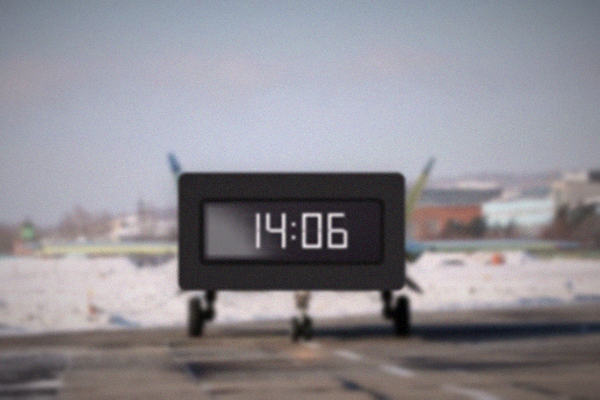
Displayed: 14h06
